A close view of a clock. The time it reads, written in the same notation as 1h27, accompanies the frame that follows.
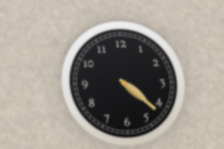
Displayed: 4h22
